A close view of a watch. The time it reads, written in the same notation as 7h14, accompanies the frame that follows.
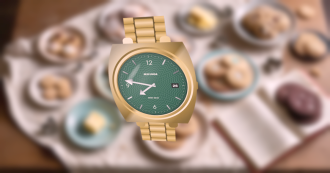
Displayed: 7h47
